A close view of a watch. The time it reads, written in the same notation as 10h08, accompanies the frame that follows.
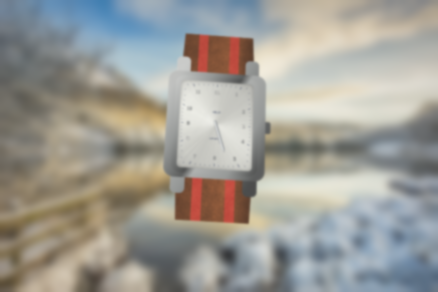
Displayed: 5h27
